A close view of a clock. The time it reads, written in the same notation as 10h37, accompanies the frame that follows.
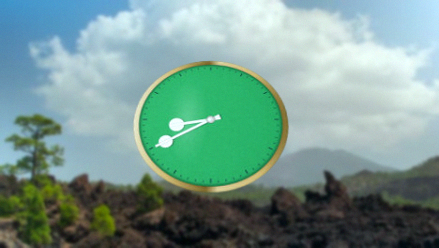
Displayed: 8h40
